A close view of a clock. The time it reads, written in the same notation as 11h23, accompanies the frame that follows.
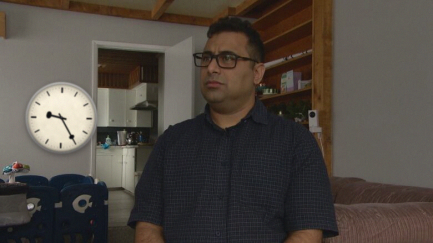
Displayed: 9h25
